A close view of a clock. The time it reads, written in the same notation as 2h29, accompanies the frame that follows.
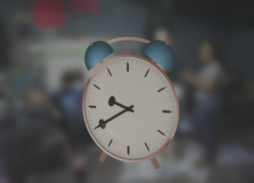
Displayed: 9h40
